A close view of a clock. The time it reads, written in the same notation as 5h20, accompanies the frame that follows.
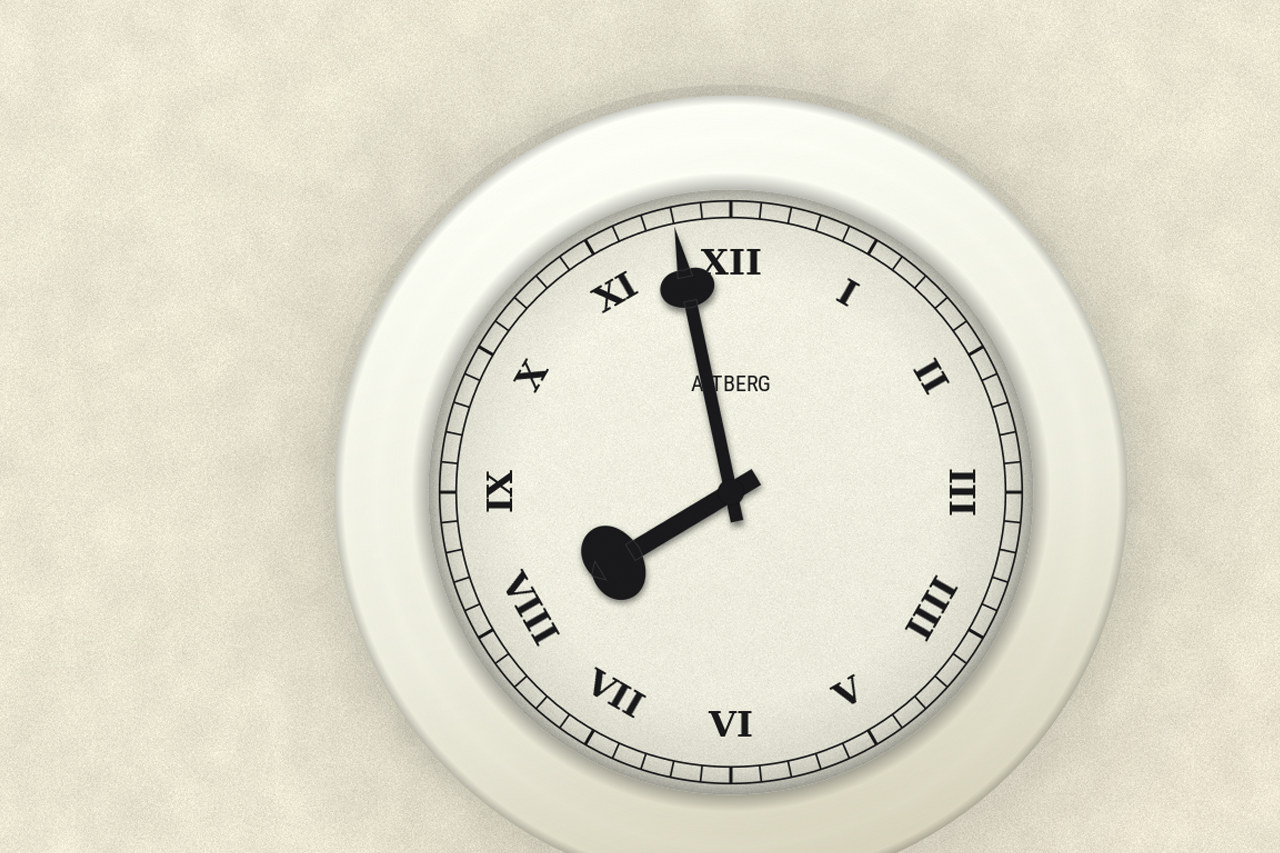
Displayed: 7h58
